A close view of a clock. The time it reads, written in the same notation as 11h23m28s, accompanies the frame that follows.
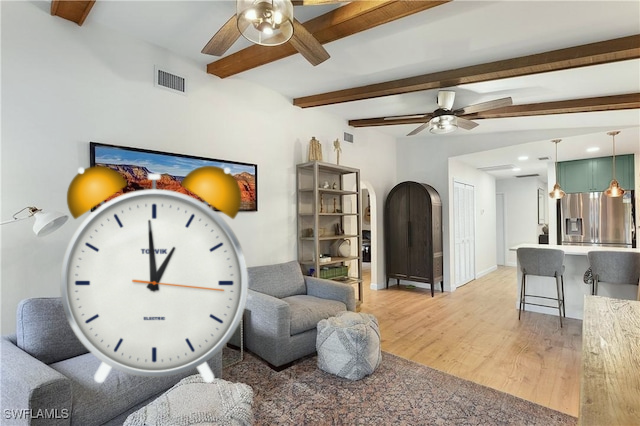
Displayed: 12h59m16s
